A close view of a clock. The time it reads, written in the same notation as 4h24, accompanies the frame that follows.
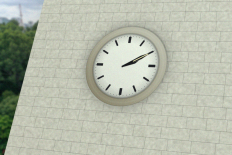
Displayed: 2h10
